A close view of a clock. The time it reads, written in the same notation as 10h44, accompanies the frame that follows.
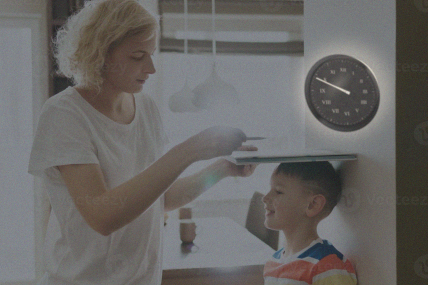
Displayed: 9h49
